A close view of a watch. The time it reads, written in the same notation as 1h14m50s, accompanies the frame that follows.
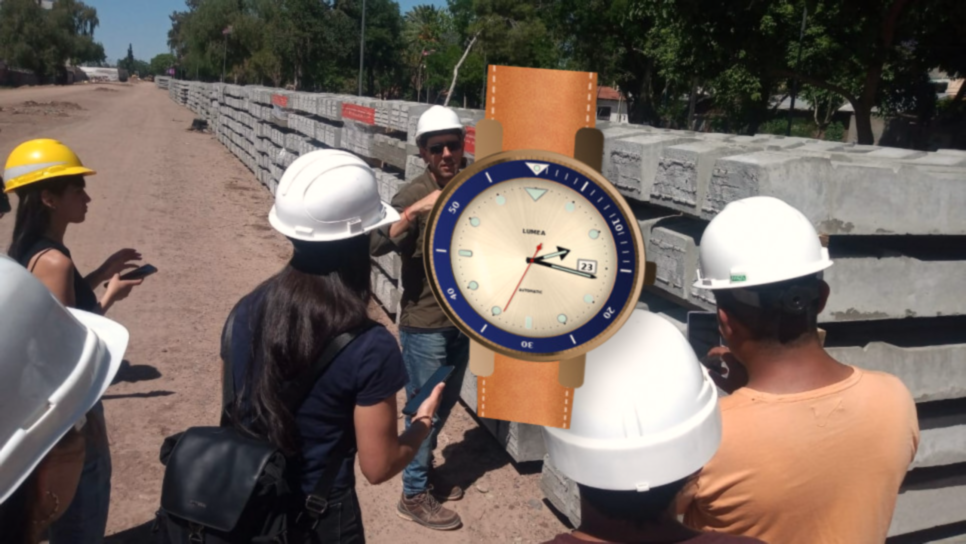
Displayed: 2h16m34s
